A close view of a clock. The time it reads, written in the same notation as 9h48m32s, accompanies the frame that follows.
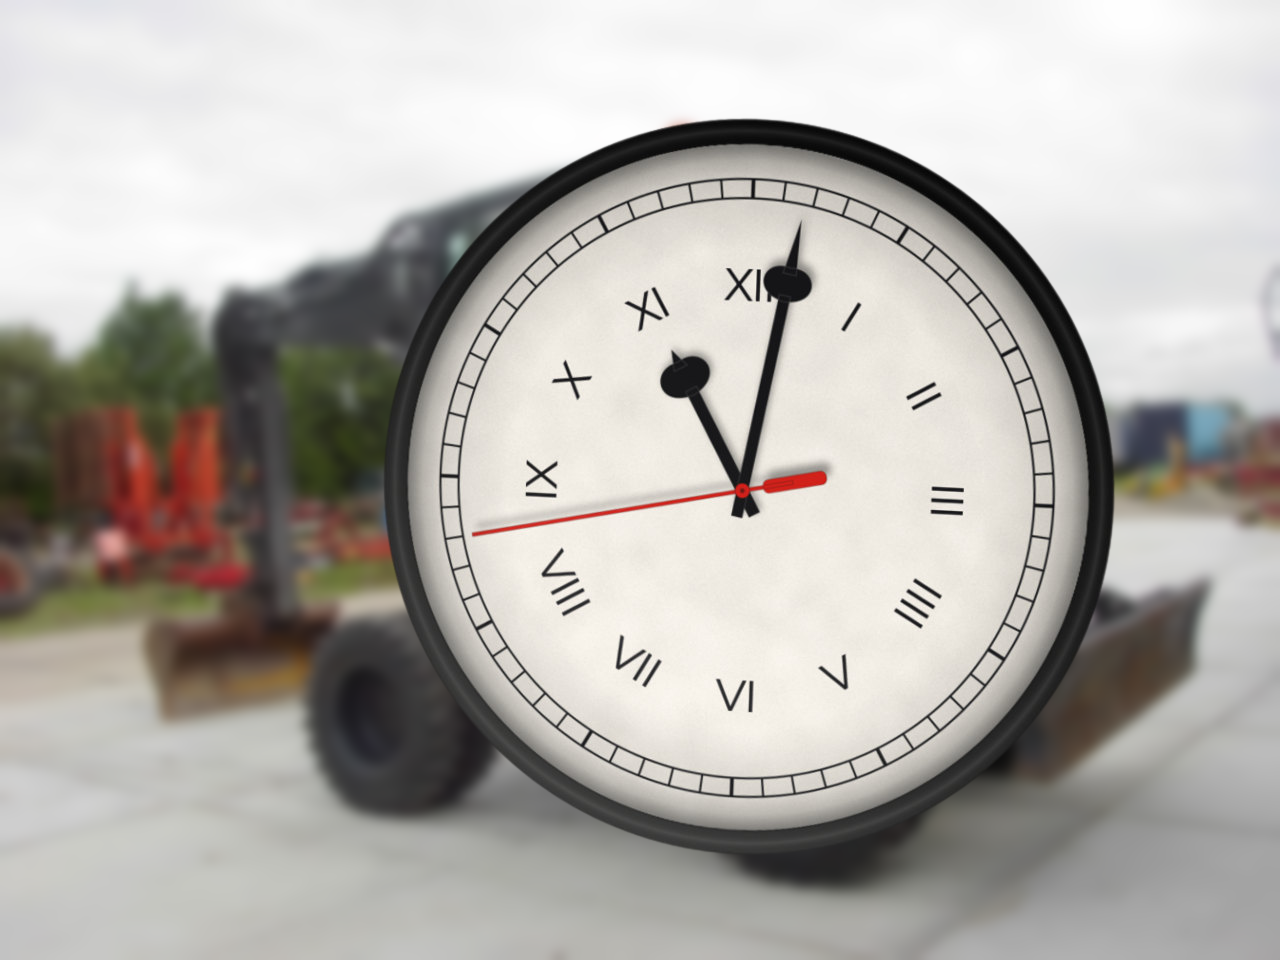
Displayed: 11h01m43s
